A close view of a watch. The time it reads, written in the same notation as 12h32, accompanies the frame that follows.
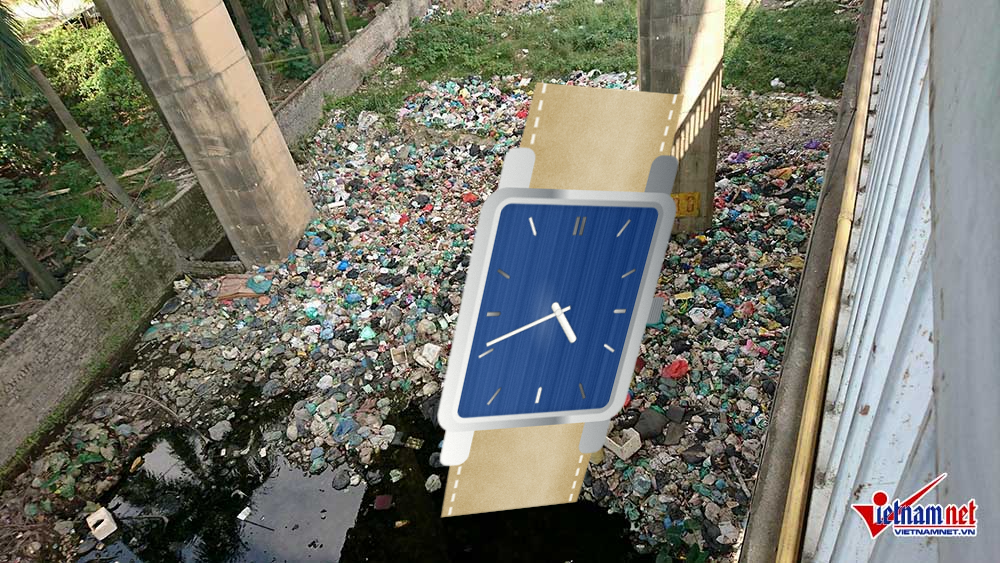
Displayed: 4h41
